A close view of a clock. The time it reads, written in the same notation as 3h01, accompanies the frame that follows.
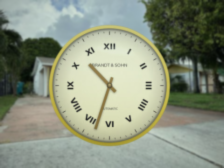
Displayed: 10h33
